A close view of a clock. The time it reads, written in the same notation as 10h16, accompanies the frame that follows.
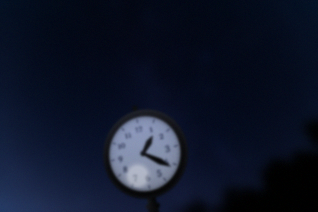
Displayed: 1h21
